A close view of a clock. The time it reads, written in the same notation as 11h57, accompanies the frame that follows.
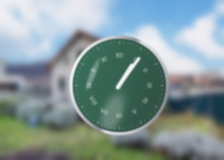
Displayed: 1h06
